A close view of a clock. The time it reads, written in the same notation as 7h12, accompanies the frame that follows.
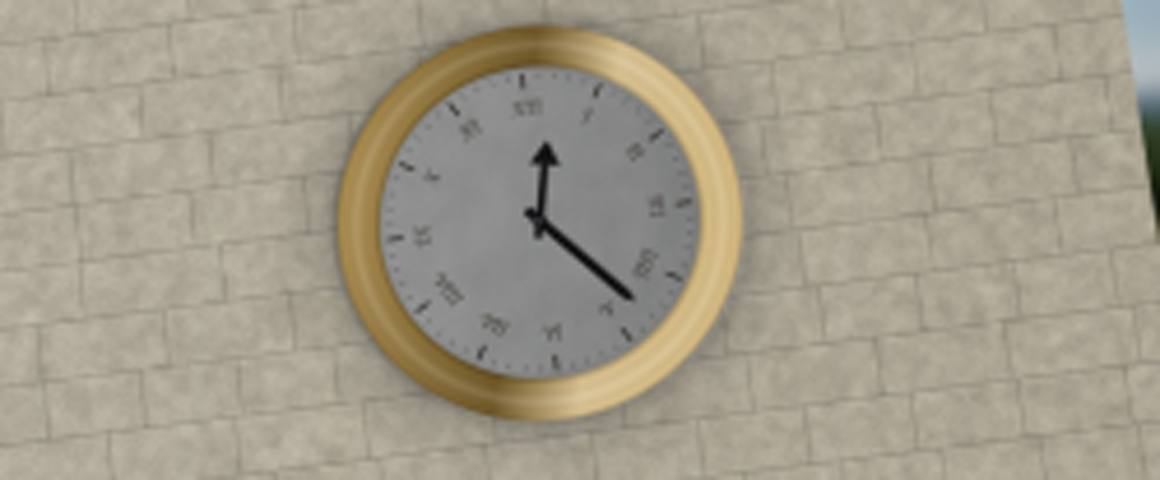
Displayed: 12h23
